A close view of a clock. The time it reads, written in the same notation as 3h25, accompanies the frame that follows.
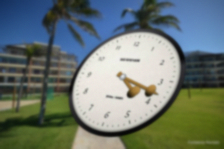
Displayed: 4h18
